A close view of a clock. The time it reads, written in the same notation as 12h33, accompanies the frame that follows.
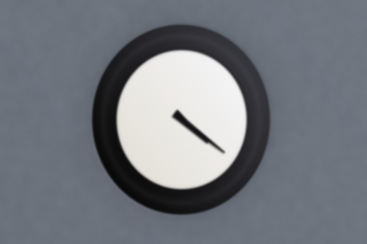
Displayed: 4h21
